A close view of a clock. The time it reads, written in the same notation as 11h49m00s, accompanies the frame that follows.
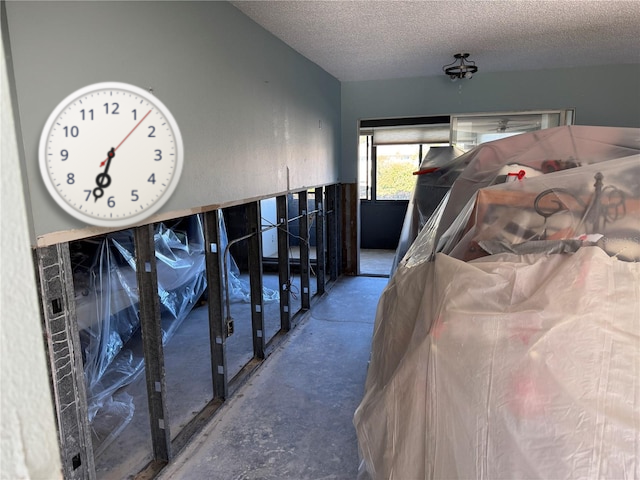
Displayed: 6h33m07s
